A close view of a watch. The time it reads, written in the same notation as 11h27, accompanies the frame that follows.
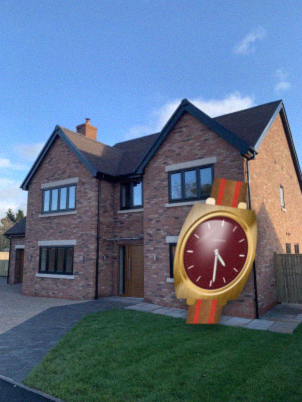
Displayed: 4h29
